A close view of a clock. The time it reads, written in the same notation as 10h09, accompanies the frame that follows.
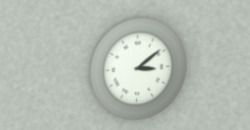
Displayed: 3h09
